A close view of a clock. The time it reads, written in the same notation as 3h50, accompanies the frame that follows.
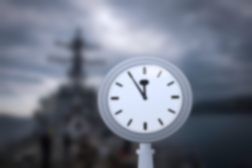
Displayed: 11h55
